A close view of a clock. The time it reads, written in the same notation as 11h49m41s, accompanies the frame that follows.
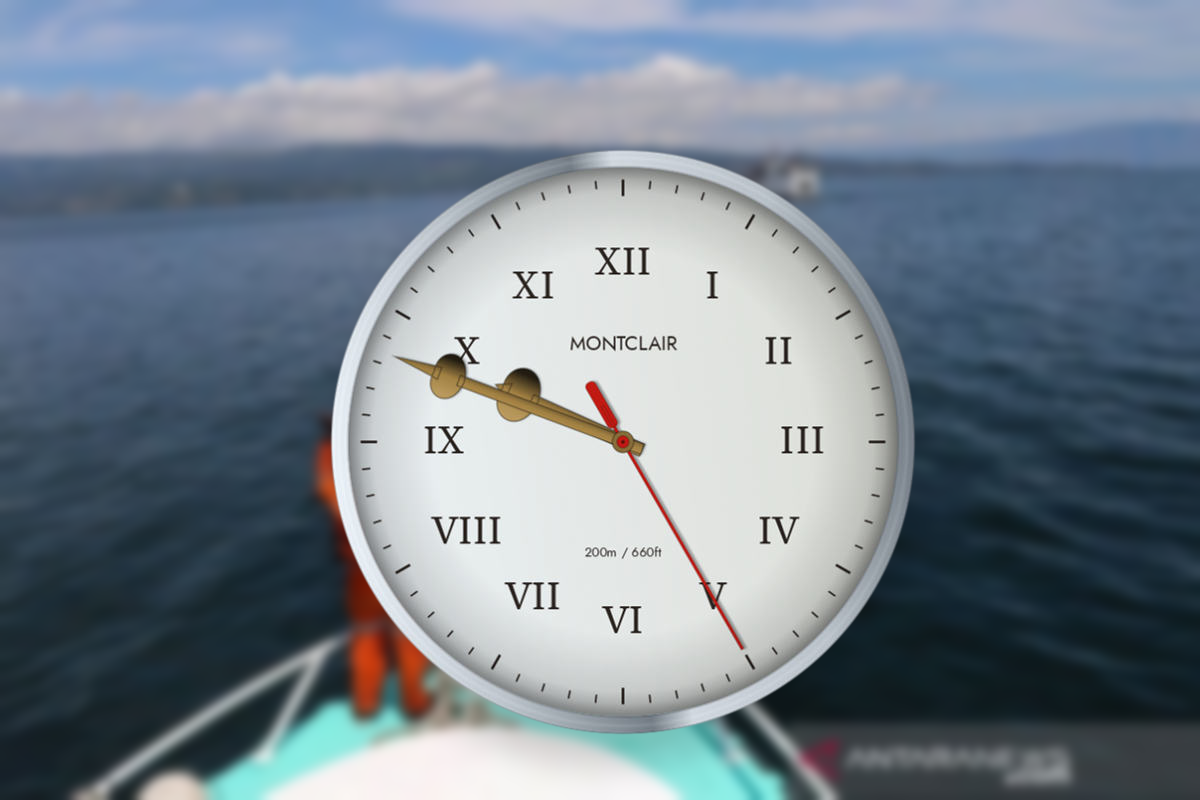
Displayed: 9h48m25s
